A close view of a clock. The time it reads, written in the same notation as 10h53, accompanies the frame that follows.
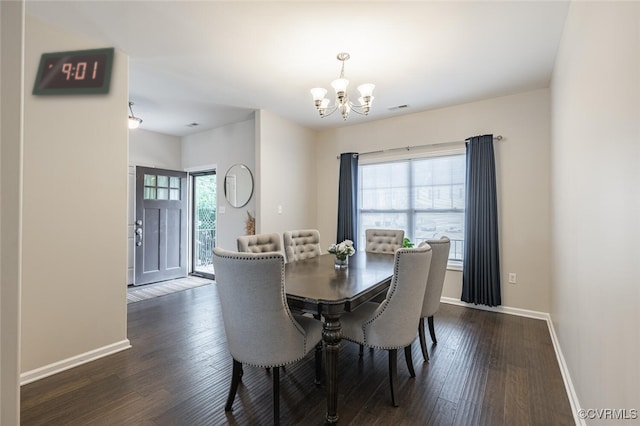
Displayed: 9h01
